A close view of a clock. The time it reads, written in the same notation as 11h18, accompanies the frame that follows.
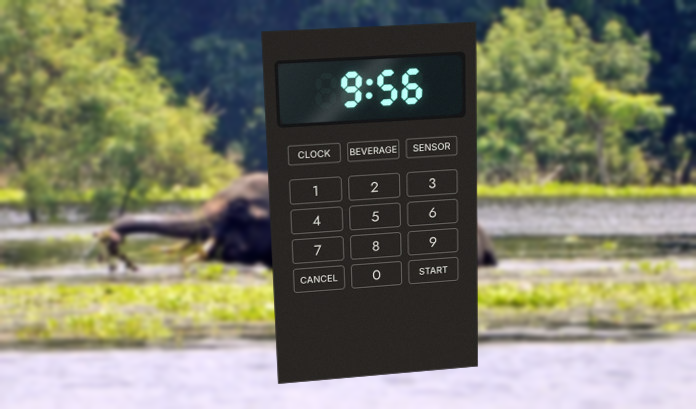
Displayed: 9h56
